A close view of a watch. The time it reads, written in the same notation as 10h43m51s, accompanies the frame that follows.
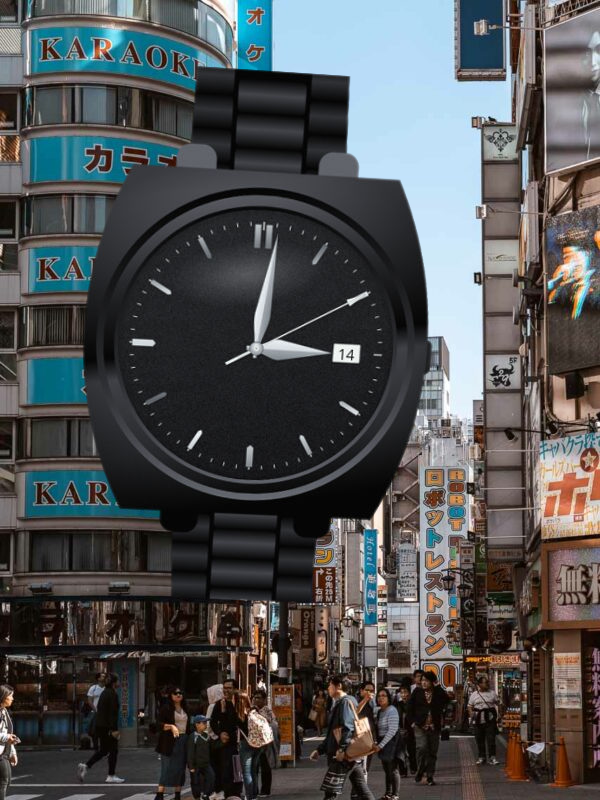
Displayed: 3h01m10s
